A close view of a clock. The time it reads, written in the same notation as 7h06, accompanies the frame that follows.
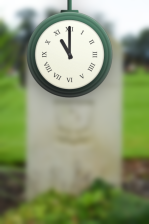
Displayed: 11h00
